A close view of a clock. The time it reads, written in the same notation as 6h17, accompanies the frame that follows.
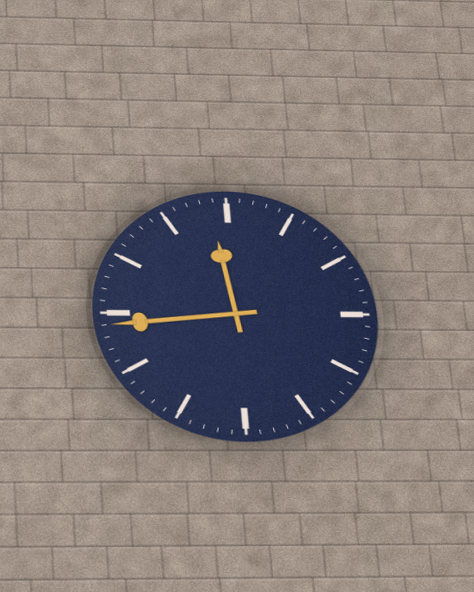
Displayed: 11h44
